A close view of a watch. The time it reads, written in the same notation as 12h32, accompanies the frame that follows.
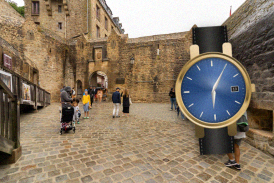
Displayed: 6h05
